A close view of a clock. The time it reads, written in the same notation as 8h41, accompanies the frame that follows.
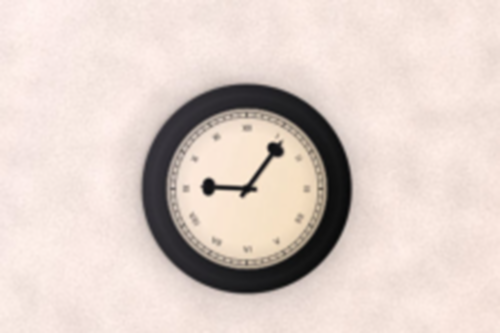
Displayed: 9h06
